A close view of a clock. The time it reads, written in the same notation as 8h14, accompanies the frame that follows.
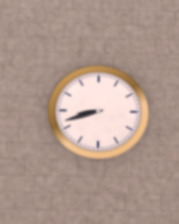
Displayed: 8h42
